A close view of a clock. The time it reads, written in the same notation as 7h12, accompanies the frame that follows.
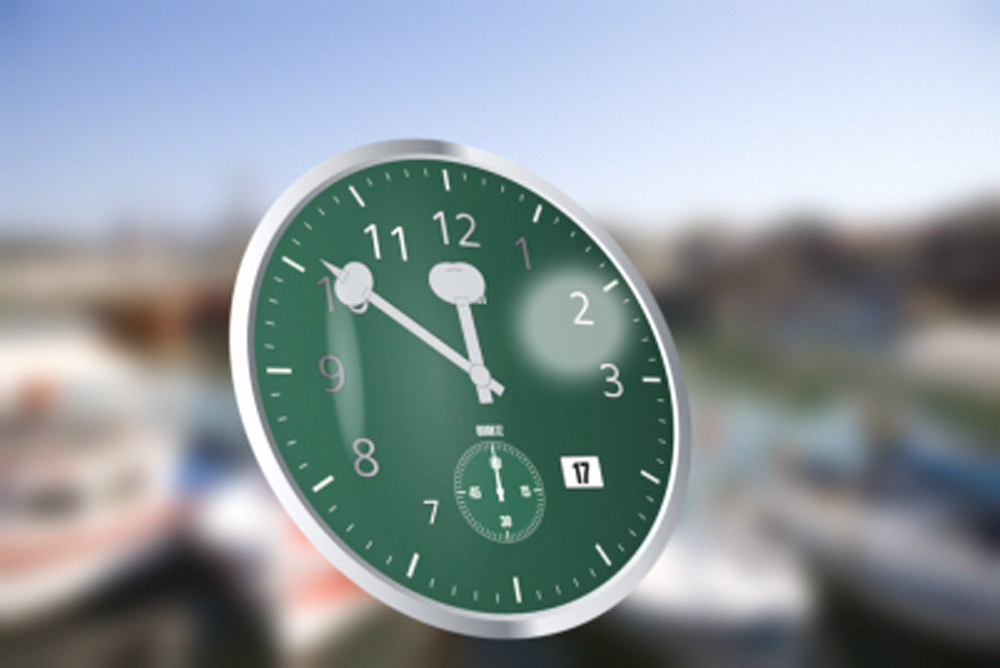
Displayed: 11h51
